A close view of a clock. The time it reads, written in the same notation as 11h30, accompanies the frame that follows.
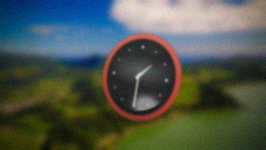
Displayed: 1h30
